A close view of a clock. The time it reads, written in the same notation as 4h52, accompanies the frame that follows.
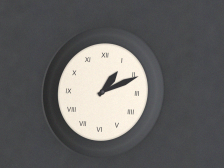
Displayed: 1h11
